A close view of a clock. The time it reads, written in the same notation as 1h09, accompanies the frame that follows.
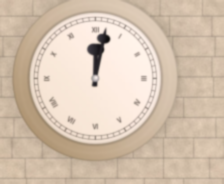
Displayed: 12h02
